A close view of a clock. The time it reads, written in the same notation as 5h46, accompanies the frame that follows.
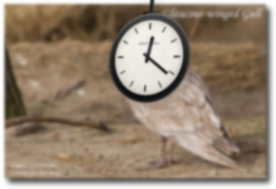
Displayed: 12h21
